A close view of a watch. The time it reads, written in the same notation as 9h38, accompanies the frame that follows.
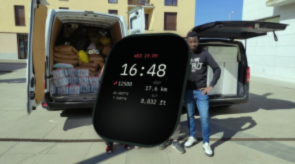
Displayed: 16h48
